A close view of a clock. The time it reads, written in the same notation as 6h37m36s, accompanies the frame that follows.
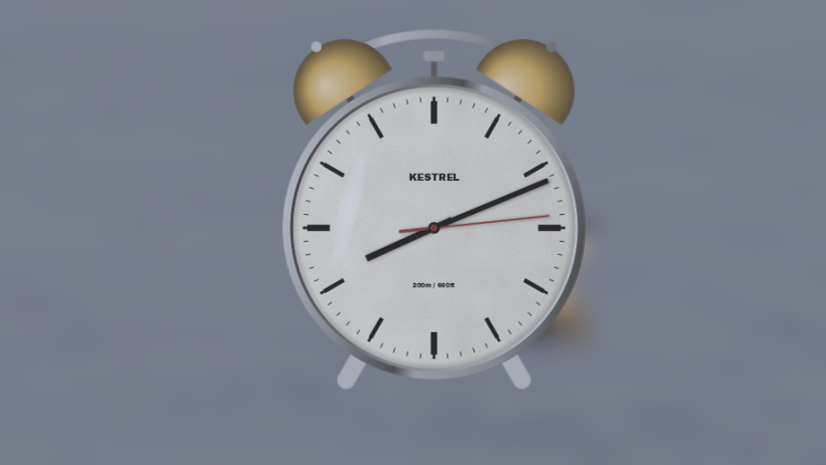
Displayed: 8h11m14s
